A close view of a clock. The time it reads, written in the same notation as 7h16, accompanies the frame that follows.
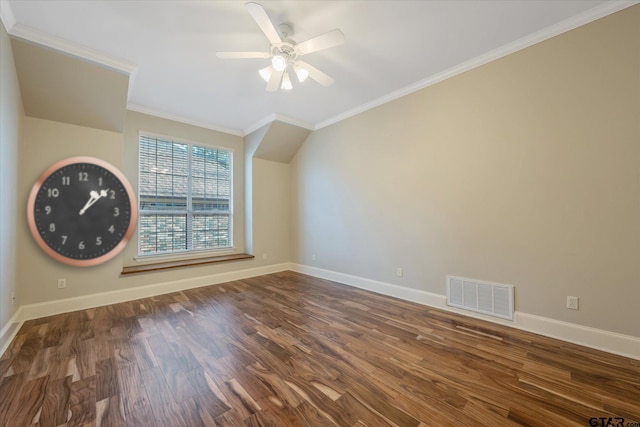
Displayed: 1h08
